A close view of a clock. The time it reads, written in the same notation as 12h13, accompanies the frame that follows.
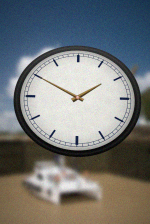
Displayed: 1h50
